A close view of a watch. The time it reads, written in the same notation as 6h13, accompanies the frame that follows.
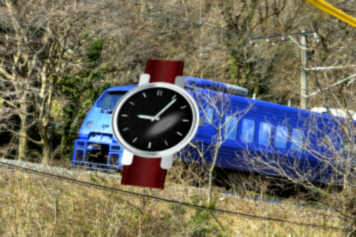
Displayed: 9h06
